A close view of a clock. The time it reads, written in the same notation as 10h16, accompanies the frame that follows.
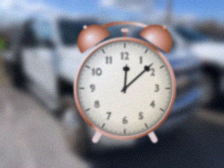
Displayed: 12h08
